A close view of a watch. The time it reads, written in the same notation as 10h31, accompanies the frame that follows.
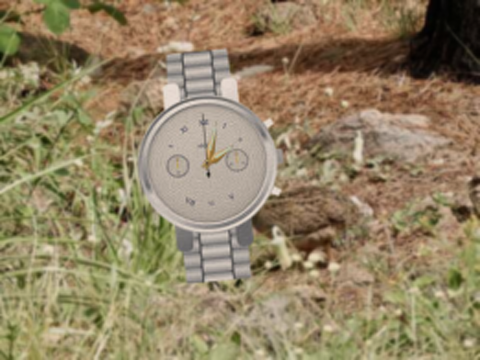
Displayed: 2h03
